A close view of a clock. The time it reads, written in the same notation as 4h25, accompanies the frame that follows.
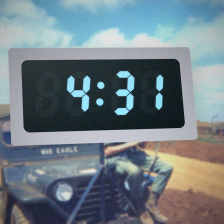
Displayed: 4h31
